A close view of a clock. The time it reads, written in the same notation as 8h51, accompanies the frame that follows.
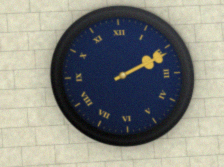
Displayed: 2h11
